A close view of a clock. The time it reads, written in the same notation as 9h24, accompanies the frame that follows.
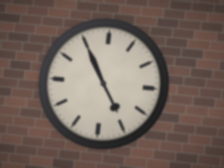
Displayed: 4h55
